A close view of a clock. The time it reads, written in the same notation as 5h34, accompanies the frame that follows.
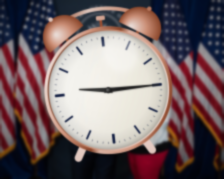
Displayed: 9h15
